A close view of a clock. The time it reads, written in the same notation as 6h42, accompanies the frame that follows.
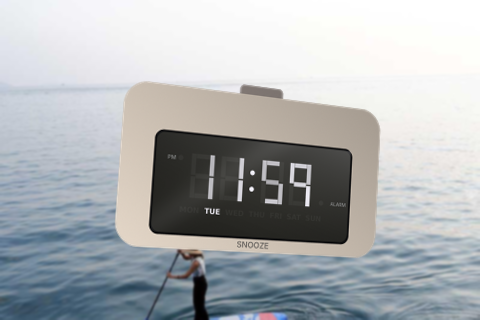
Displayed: 11h59
